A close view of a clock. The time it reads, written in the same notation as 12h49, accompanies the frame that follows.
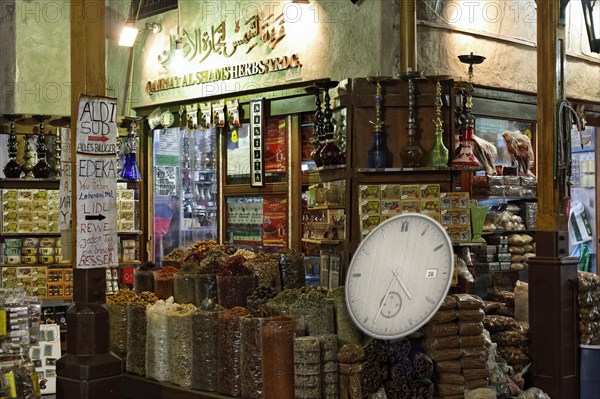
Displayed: 4h33
